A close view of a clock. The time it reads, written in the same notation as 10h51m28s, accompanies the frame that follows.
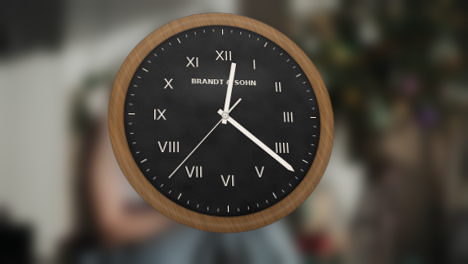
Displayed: 12h21m37s
